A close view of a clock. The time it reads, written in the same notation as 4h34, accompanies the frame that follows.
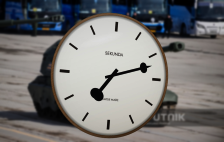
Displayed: 7h12
